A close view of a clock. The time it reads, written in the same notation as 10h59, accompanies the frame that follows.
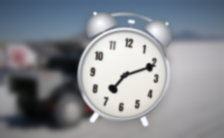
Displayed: 7h11
